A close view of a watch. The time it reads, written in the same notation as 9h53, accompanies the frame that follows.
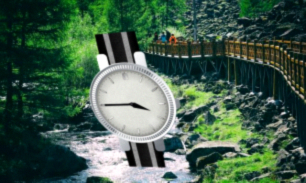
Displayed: 3h45
